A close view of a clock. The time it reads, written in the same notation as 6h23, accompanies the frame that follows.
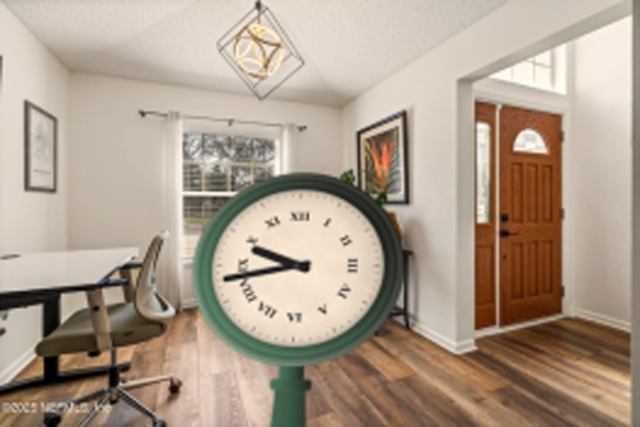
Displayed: 9h43
